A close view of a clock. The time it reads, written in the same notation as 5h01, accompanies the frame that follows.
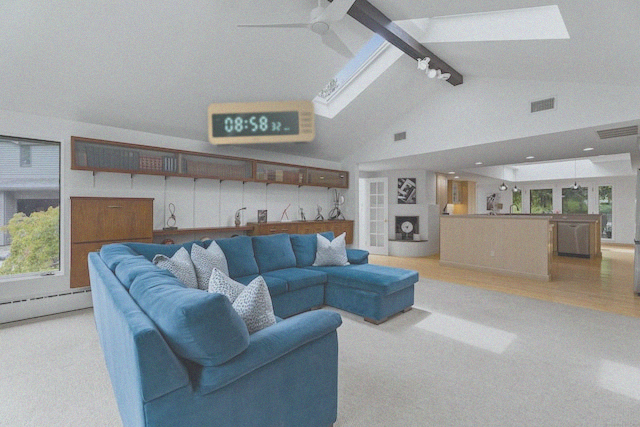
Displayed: 8h58
